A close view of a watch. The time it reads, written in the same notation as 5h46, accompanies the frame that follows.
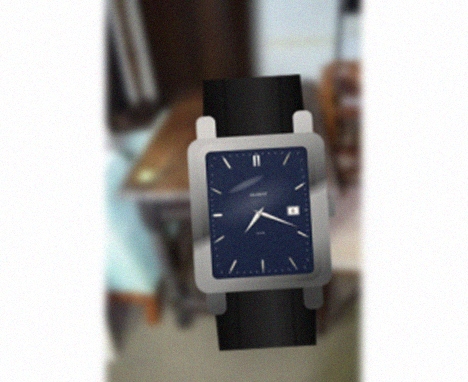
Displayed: 7h19
